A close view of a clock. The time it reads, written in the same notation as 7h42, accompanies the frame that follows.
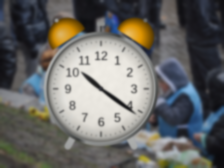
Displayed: 10h21
